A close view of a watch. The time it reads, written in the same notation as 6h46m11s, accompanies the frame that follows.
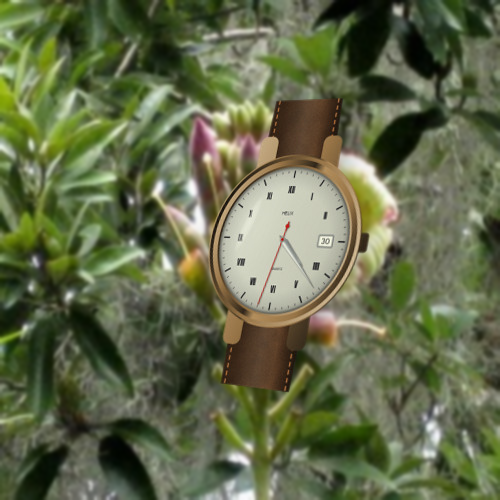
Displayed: 4h22m32s
